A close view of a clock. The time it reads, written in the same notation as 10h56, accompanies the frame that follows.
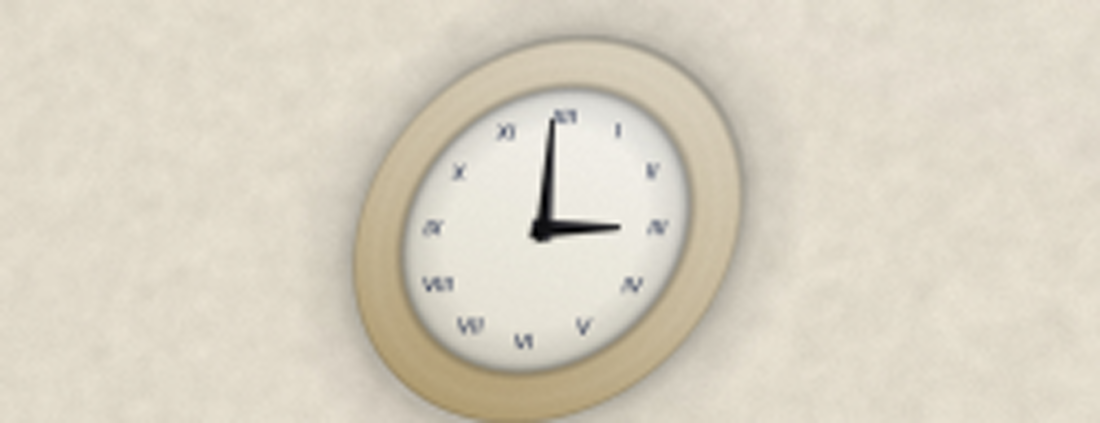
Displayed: 2h59
